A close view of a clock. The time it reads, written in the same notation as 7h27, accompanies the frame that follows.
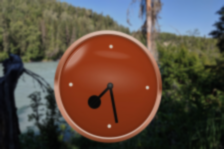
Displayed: 7h28
